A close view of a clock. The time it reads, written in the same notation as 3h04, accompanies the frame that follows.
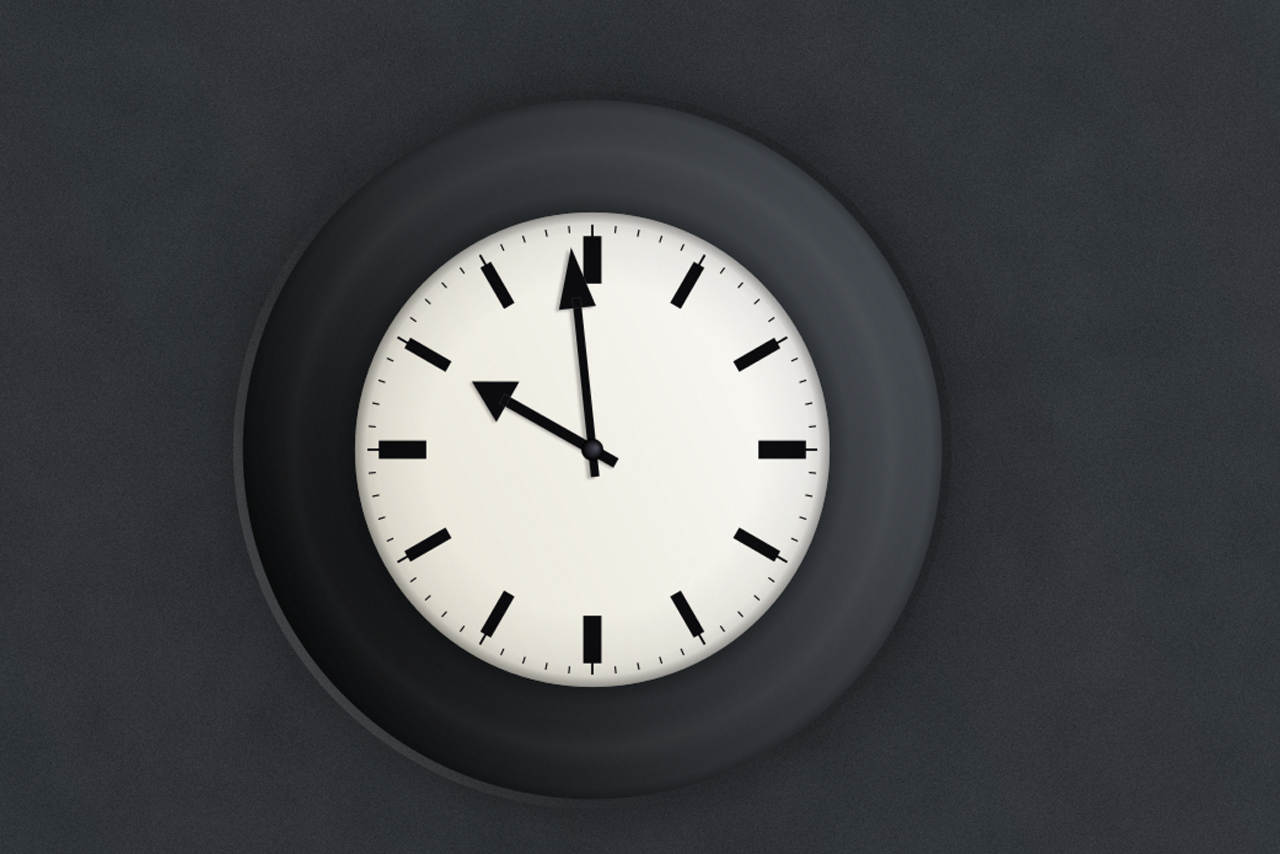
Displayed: 9h59
